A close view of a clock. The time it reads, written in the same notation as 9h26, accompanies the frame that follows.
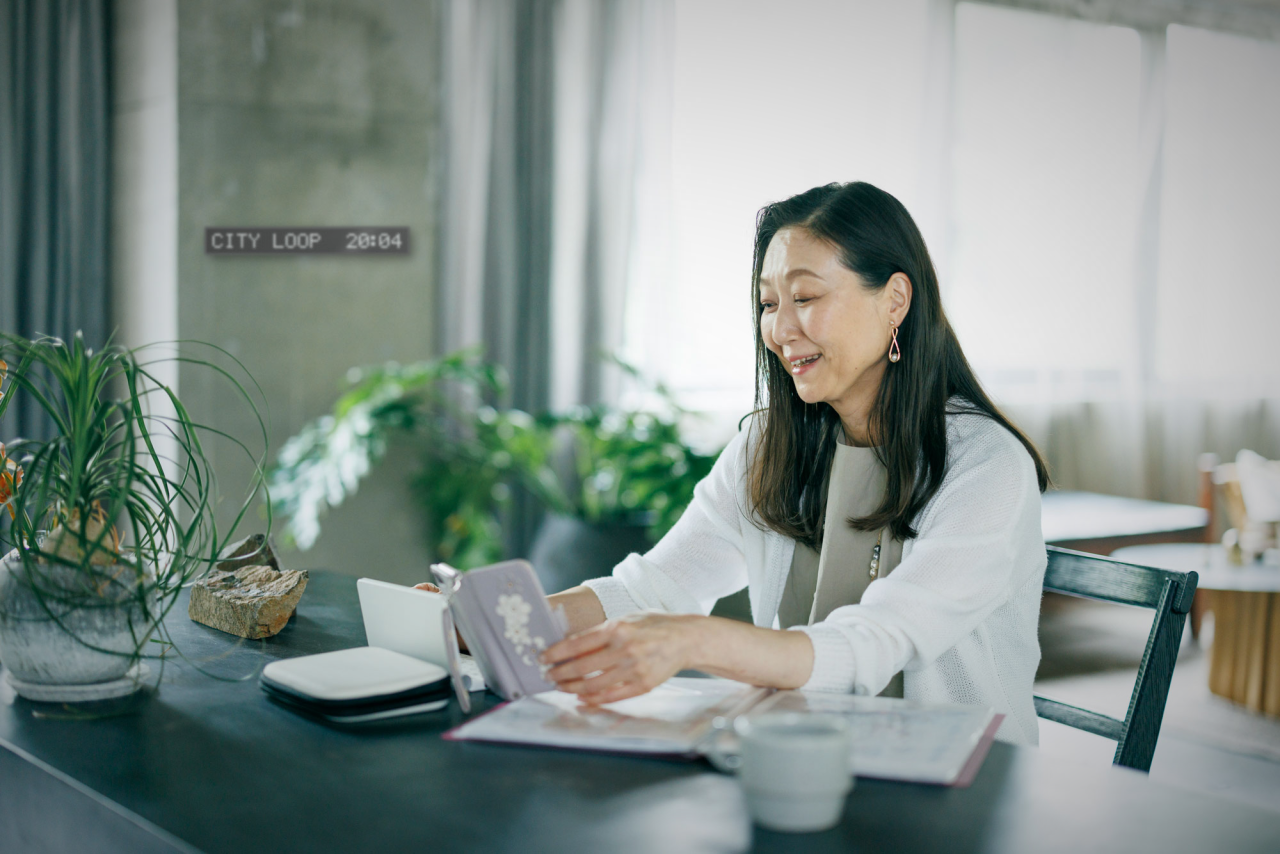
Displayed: 20h04
